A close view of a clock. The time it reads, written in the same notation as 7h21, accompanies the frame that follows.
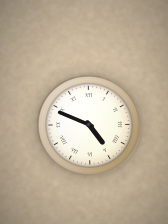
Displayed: 4h49
